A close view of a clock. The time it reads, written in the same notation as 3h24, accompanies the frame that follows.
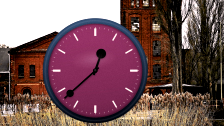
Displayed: 12h38
